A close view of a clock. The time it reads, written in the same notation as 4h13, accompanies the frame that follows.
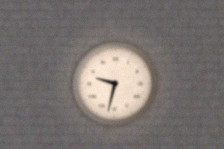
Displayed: 9h32
